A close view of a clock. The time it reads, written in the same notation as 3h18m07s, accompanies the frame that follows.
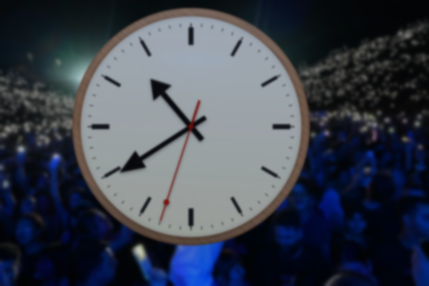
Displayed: 10h39m33s
